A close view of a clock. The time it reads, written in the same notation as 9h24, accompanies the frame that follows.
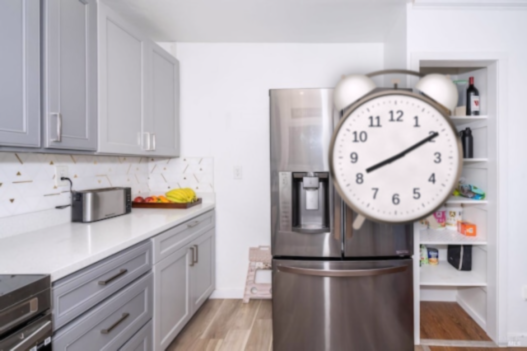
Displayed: 8h10
